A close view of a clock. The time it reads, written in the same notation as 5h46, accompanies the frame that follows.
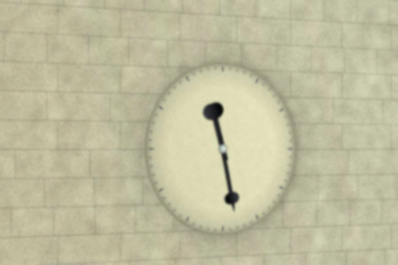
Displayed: 11h28
